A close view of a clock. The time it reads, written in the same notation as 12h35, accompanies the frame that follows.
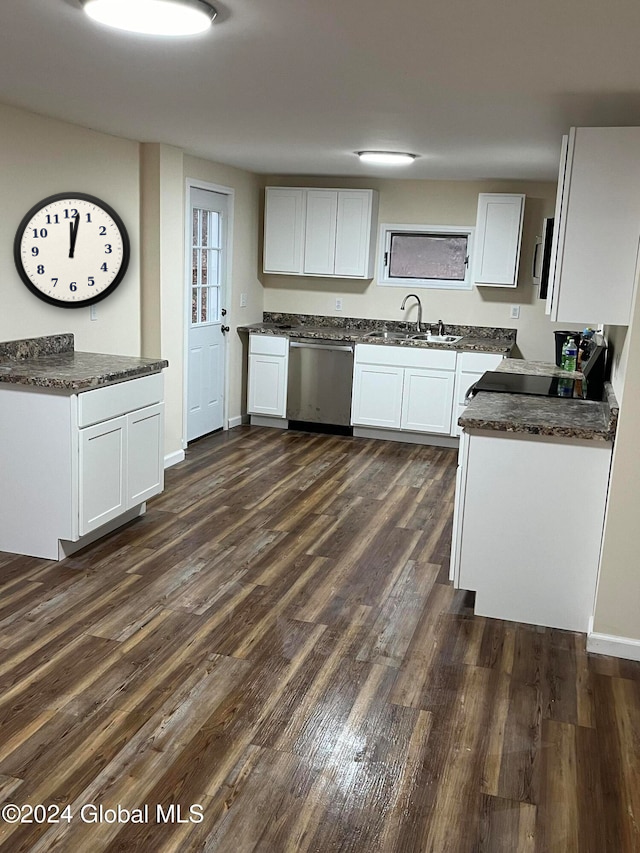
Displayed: 12h02
